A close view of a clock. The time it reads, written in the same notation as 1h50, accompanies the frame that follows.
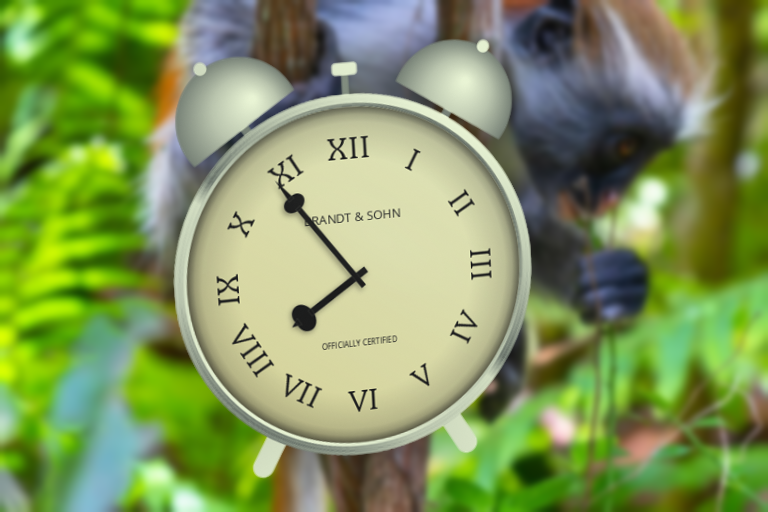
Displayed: 7h54
